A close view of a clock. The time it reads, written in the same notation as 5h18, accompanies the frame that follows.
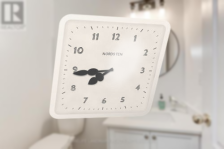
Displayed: 7h44
